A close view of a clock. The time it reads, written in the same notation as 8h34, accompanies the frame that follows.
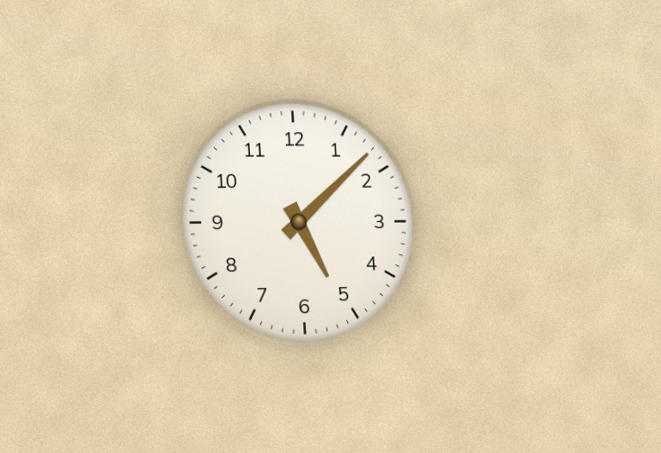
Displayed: 5h08
